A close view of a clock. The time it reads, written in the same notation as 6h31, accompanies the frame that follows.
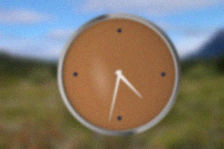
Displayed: 4h32
